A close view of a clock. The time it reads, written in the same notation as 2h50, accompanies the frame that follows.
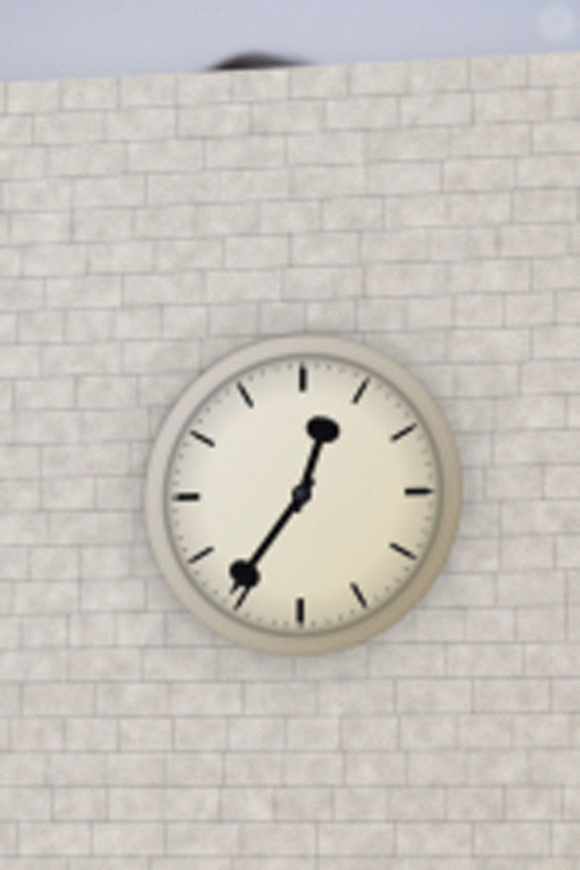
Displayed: 12h36
